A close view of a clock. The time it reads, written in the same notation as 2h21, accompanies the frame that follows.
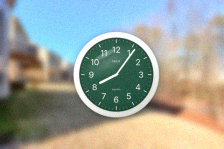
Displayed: 8h06
